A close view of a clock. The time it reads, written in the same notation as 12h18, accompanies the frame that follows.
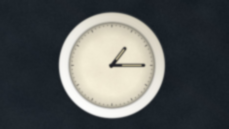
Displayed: 1h15
